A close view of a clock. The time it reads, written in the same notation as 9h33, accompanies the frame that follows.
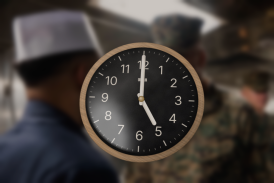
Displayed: 5h00
